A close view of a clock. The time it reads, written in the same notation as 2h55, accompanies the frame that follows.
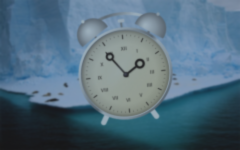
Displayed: 1h54
